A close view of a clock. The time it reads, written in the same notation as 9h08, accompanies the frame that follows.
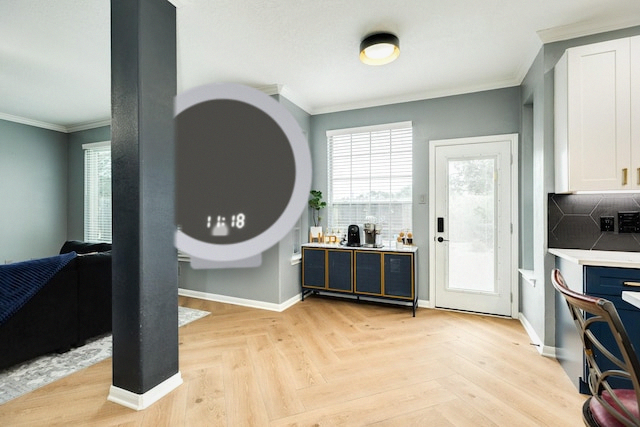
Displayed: 11h18
